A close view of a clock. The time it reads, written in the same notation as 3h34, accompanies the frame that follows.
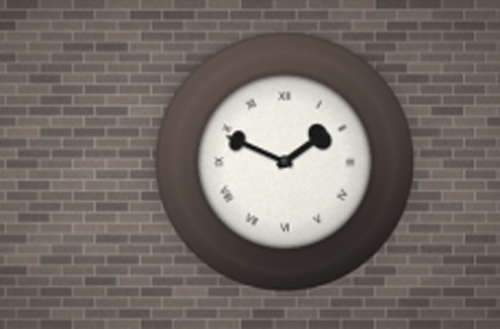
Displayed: 1h49
